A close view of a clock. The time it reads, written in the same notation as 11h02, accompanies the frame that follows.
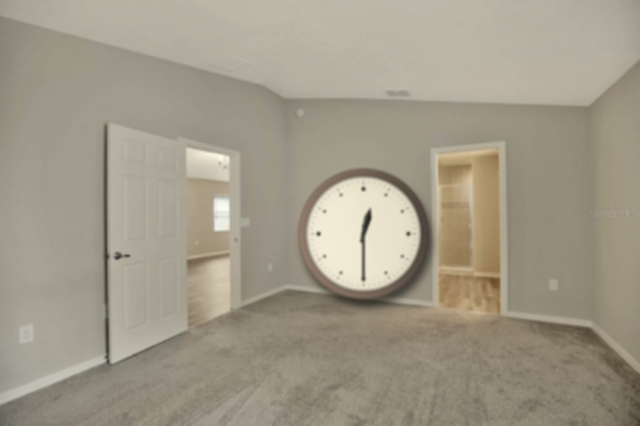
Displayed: 12h30
